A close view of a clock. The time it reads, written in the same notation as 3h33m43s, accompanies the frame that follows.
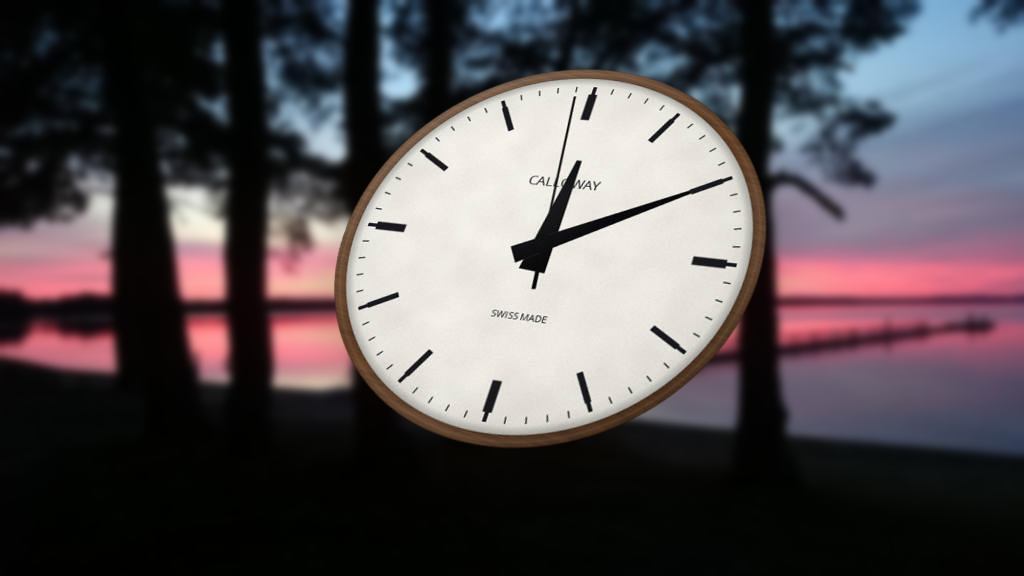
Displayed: 12h09m59s
